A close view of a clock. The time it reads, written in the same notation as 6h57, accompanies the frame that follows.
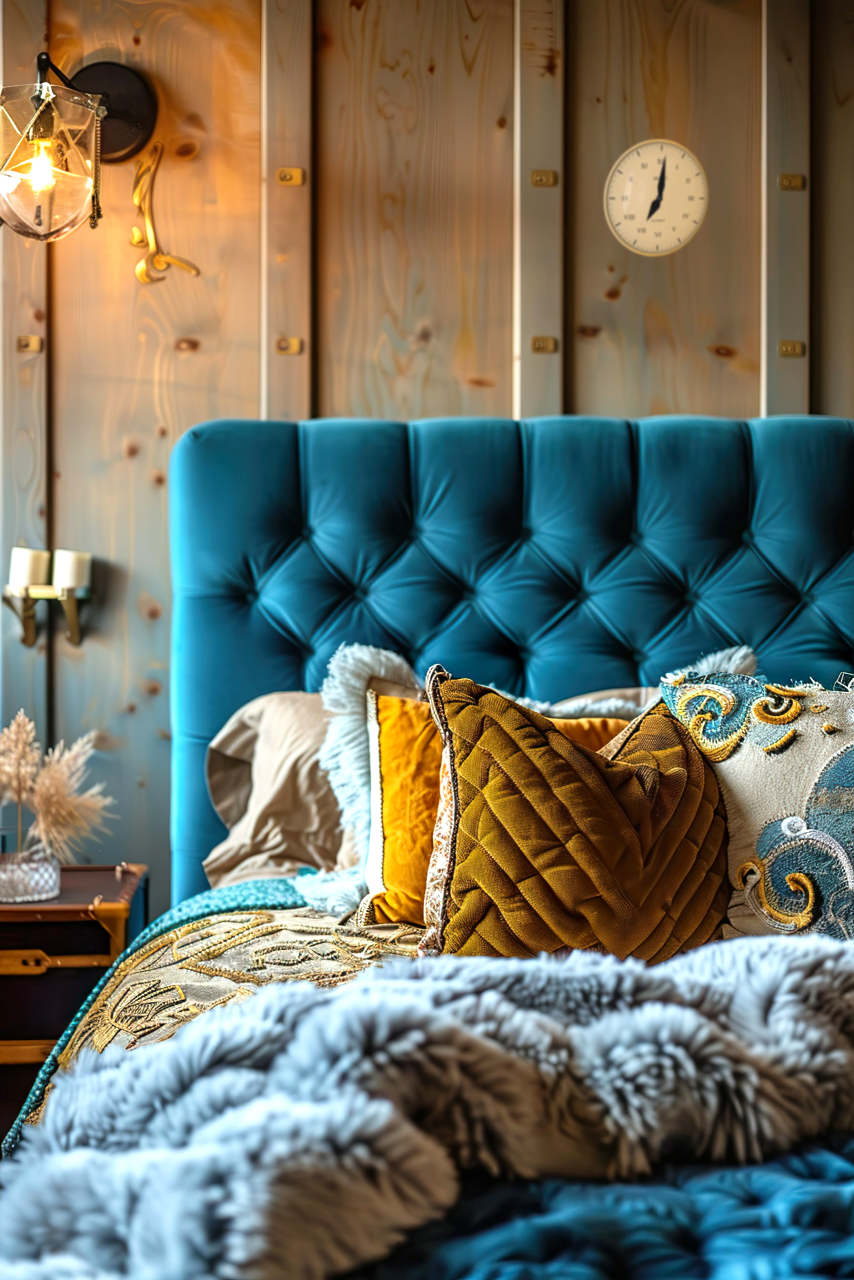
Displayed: 7h01
